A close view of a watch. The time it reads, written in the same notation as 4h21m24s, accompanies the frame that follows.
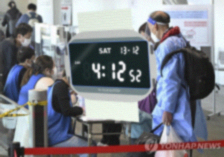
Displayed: 4h12m52s
